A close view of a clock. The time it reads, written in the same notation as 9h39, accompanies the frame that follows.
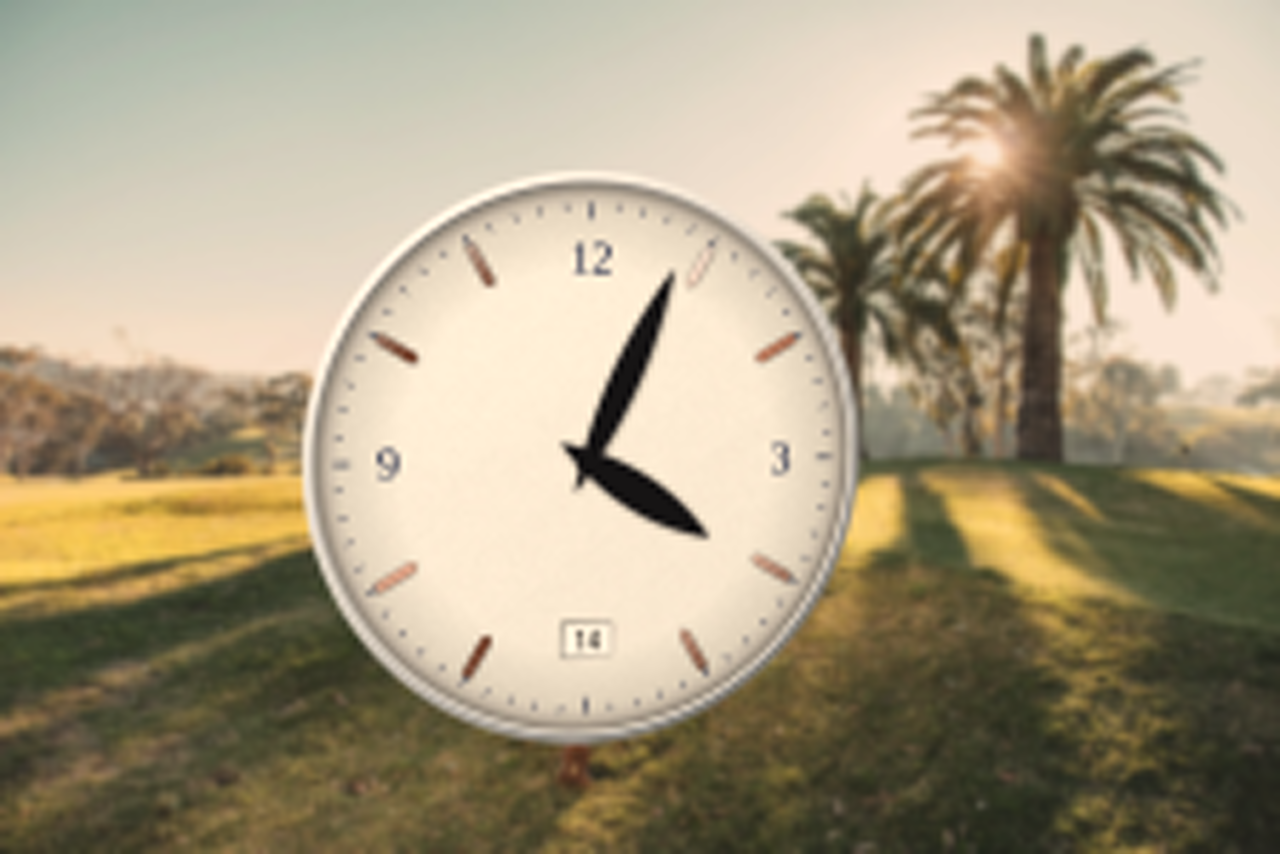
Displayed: 4h04
